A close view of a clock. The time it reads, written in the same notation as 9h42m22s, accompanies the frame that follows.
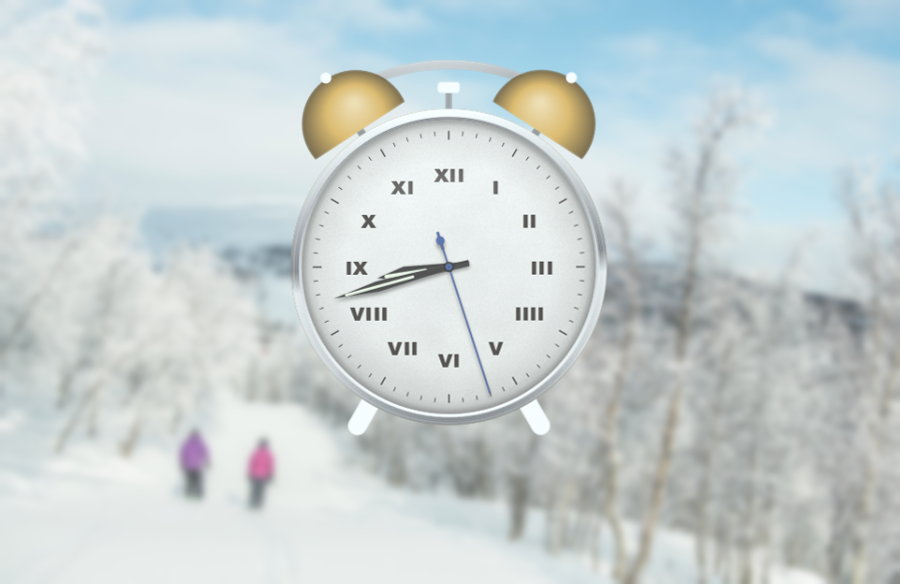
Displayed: 8h42m27s
